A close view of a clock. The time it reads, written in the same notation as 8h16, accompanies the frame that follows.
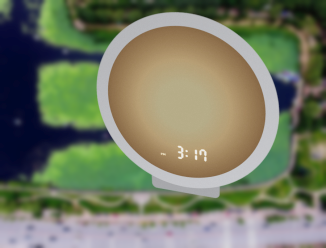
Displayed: 3h17
